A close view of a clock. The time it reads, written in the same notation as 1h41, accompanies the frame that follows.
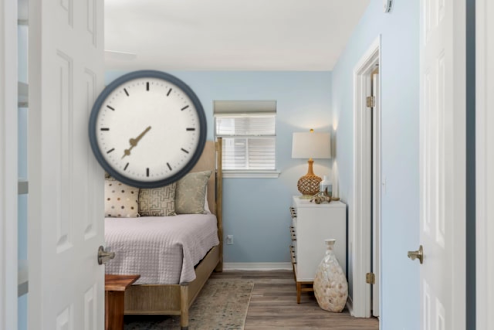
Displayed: 7h37
